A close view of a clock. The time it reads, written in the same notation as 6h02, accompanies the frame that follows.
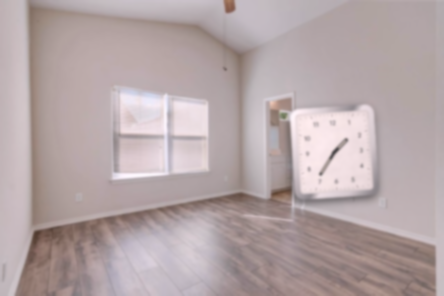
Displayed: 1h36
